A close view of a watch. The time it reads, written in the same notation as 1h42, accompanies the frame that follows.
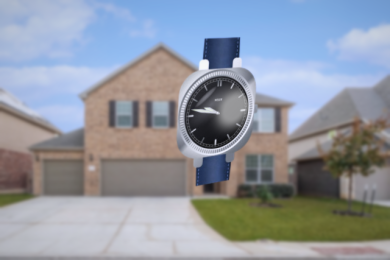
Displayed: 9h47
